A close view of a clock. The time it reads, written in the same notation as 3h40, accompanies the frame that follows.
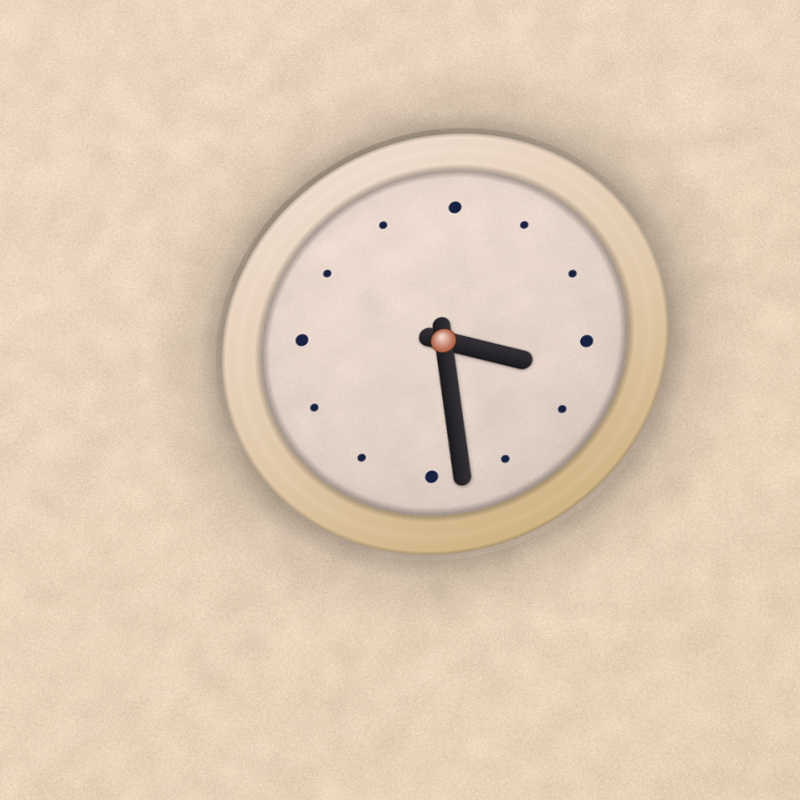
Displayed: 3h28
